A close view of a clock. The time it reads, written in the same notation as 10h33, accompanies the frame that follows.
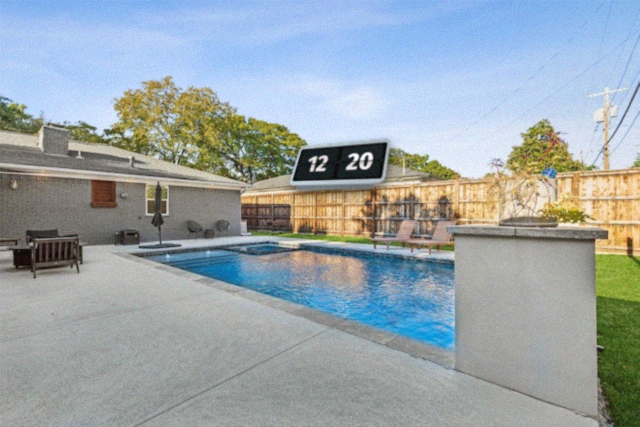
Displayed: 12h20
